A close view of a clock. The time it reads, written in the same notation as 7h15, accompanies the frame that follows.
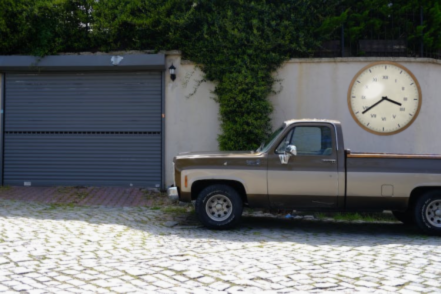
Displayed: 3h39
